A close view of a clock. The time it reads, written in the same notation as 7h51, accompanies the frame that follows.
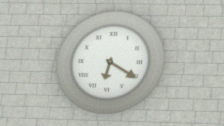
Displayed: 6h20
